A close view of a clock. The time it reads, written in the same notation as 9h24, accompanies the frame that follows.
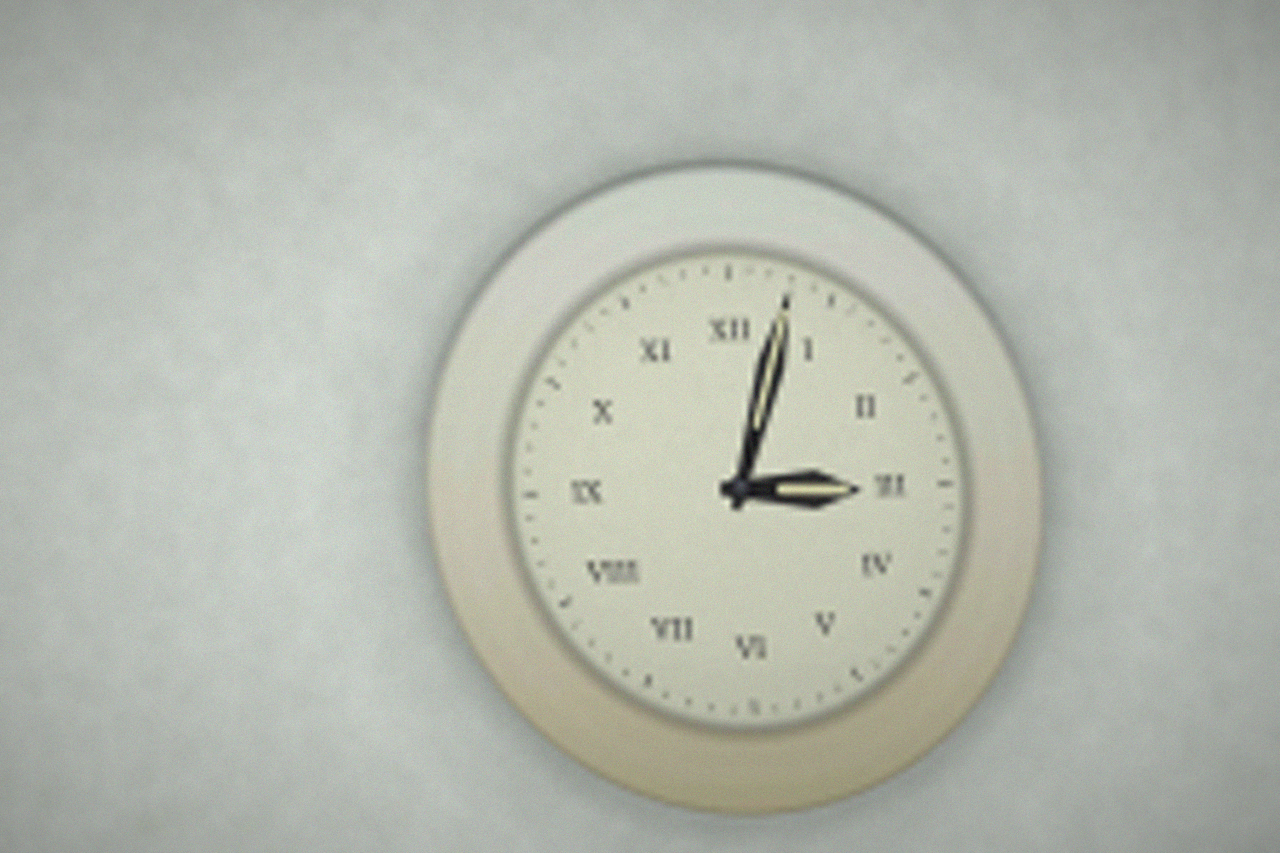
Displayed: 3h03
